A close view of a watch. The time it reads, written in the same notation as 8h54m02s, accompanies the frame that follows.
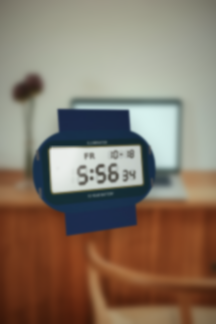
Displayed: 5h56m34s
